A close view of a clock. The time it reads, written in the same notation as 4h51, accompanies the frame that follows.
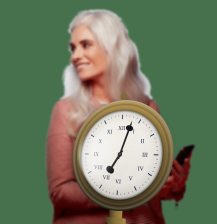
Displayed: 7h03
